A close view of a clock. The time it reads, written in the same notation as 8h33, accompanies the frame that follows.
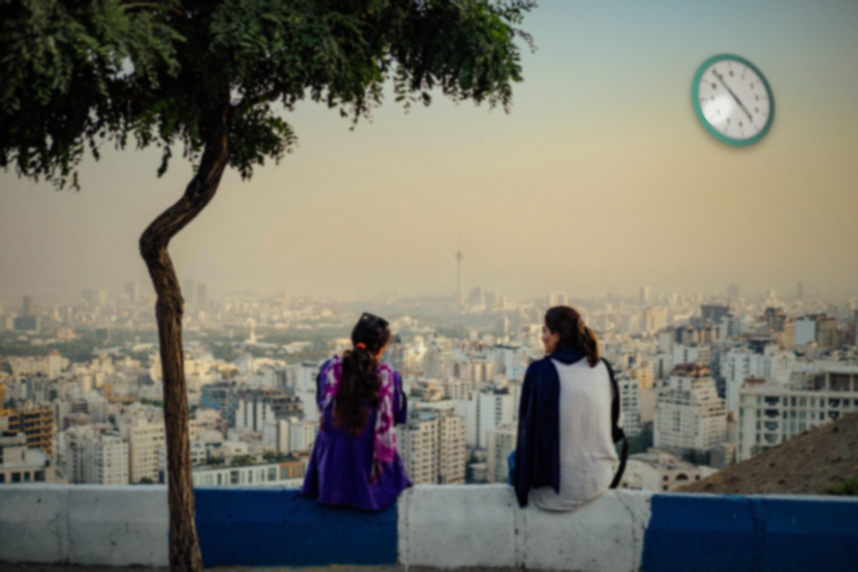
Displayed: 4h54
